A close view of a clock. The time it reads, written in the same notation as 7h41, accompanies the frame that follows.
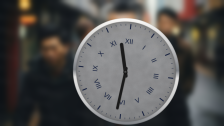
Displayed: 11h31
